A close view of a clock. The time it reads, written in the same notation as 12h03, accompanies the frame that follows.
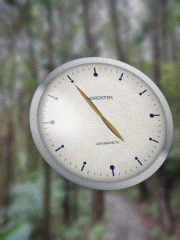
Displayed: 4h55
